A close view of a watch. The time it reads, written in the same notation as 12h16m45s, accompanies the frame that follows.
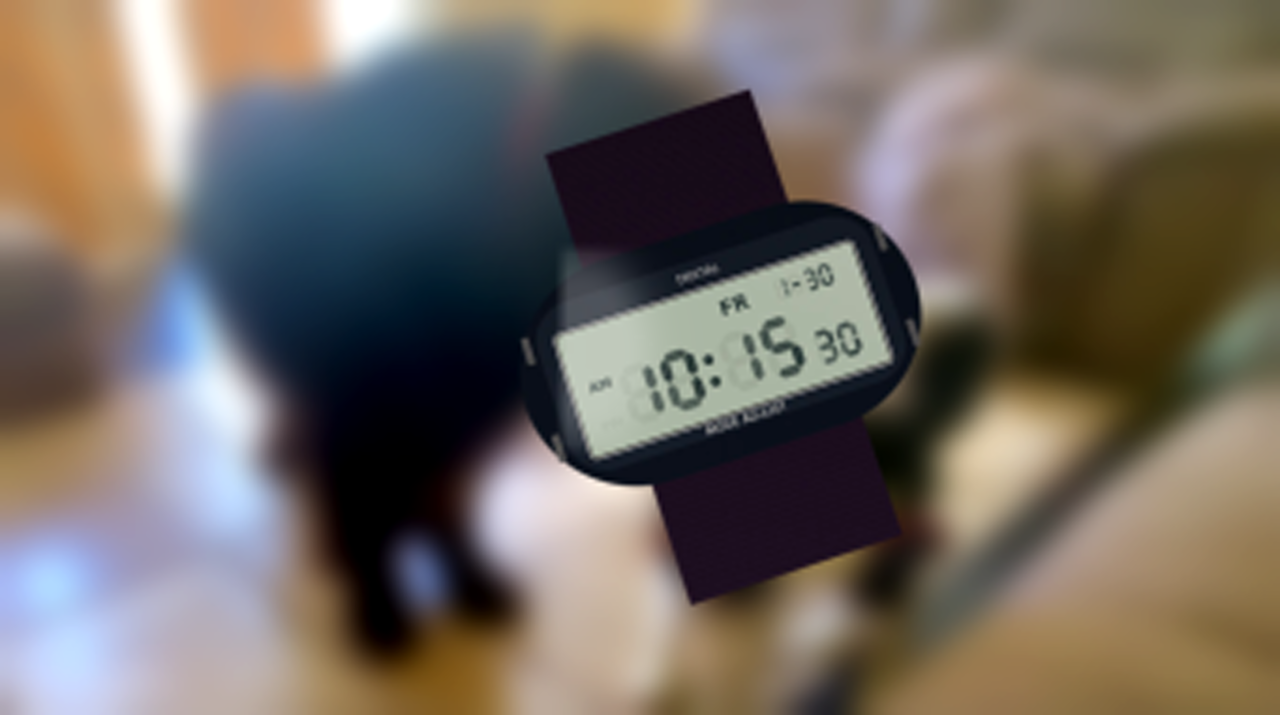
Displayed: 10h15m30s
